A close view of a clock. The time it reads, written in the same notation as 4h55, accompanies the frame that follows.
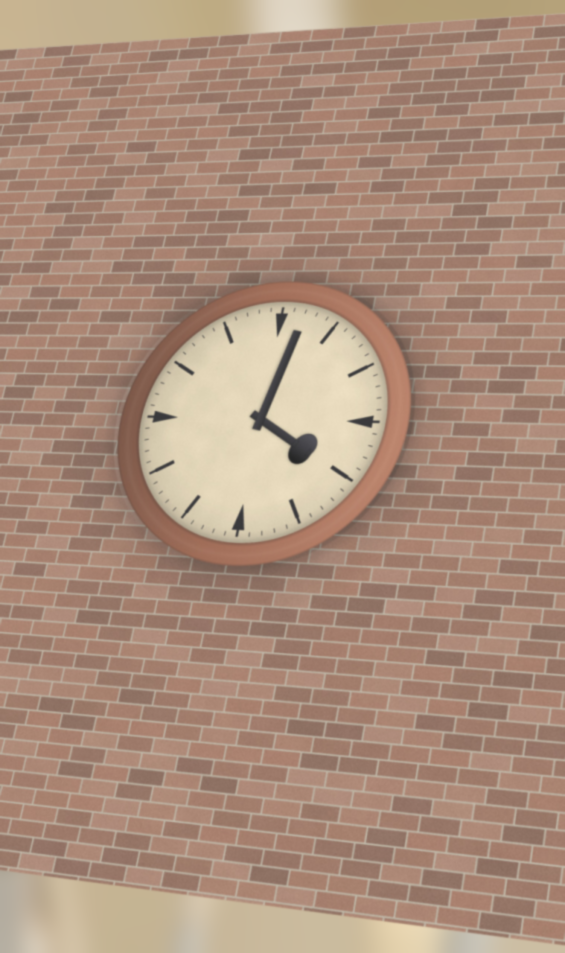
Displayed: 4h02
